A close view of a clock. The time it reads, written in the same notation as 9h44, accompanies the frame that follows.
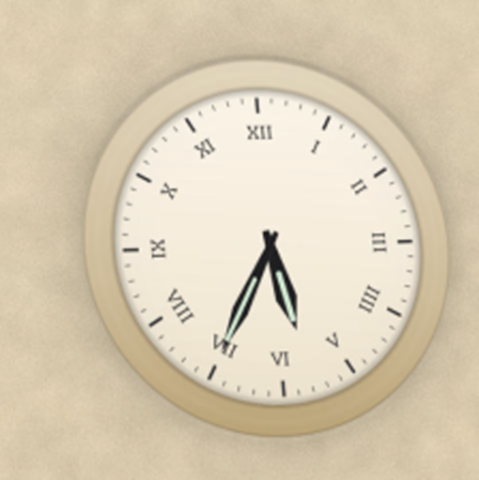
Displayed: 5h35
